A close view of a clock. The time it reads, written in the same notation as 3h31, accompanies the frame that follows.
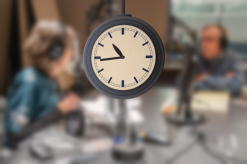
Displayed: 10h44
